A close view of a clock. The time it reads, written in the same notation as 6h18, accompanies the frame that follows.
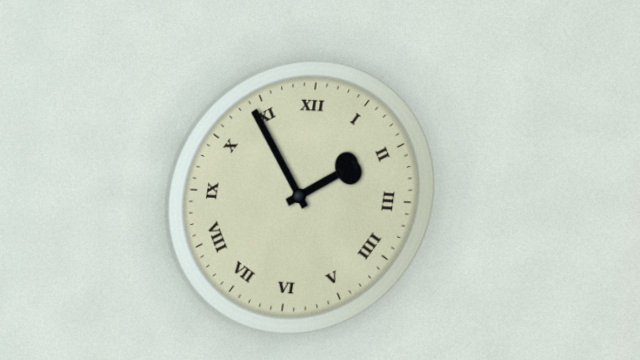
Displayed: 1h54
